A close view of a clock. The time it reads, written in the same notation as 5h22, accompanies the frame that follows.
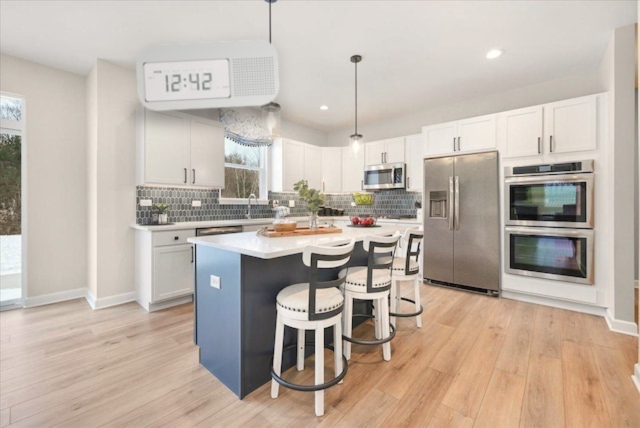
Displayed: 12h42
